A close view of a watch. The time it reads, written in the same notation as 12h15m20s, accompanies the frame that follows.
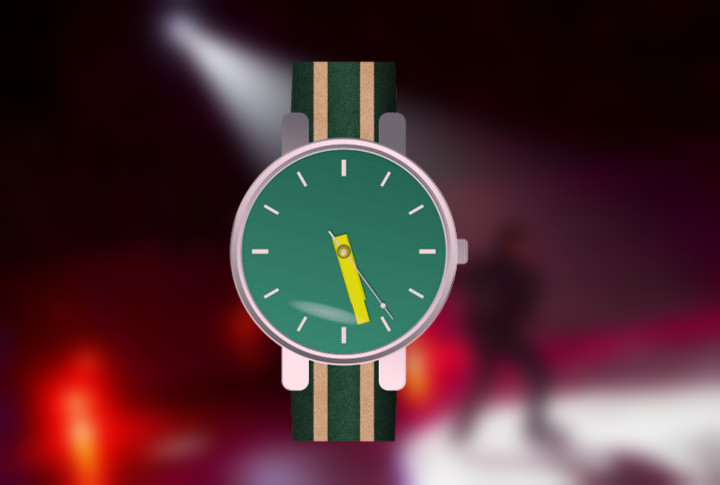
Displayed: 5h27m24s
